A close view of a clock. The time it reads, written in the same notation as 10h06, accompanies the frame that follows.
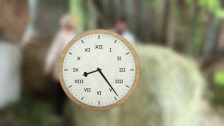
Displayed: 8h24
